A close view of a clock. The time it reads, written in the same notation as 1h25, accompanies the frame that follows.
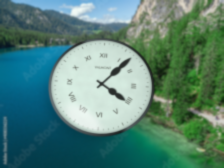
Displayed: 4h07
